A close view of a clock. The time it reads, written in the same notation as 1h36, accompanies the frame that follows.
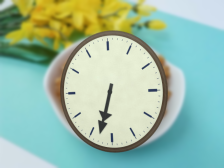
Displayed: 6h33
